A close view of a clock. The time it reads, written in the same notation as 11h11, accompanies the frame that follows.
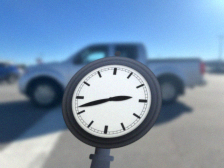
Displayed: 2h42
